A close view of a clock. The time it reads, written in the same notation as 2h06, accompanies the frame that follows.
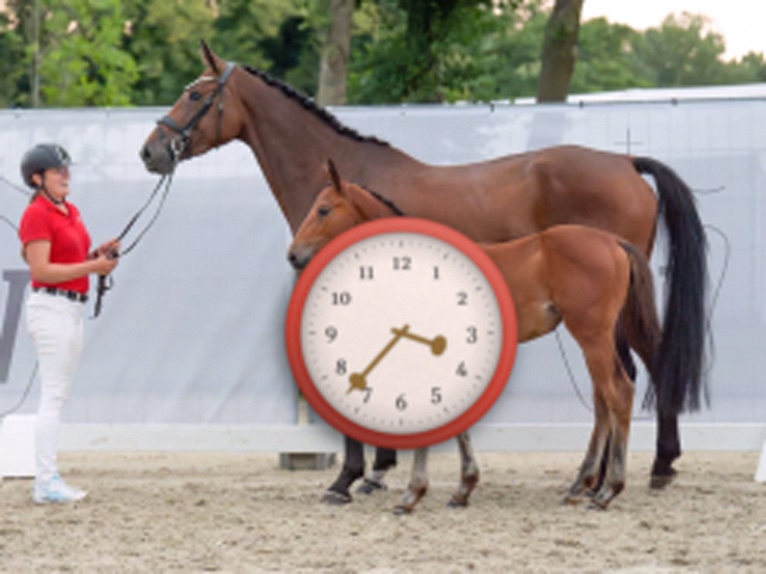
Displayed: 3h37
